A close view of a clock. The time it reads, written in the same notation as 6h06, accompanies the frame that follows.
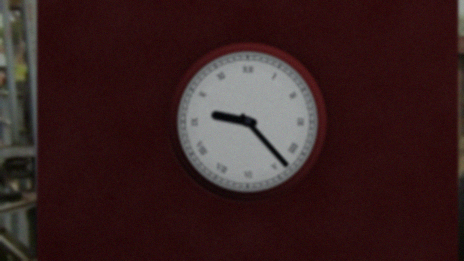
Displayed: 9h23
